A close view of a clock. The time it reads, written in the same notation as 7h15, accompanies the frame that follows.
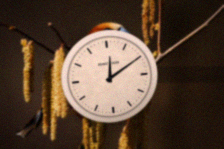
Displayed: 12h10
